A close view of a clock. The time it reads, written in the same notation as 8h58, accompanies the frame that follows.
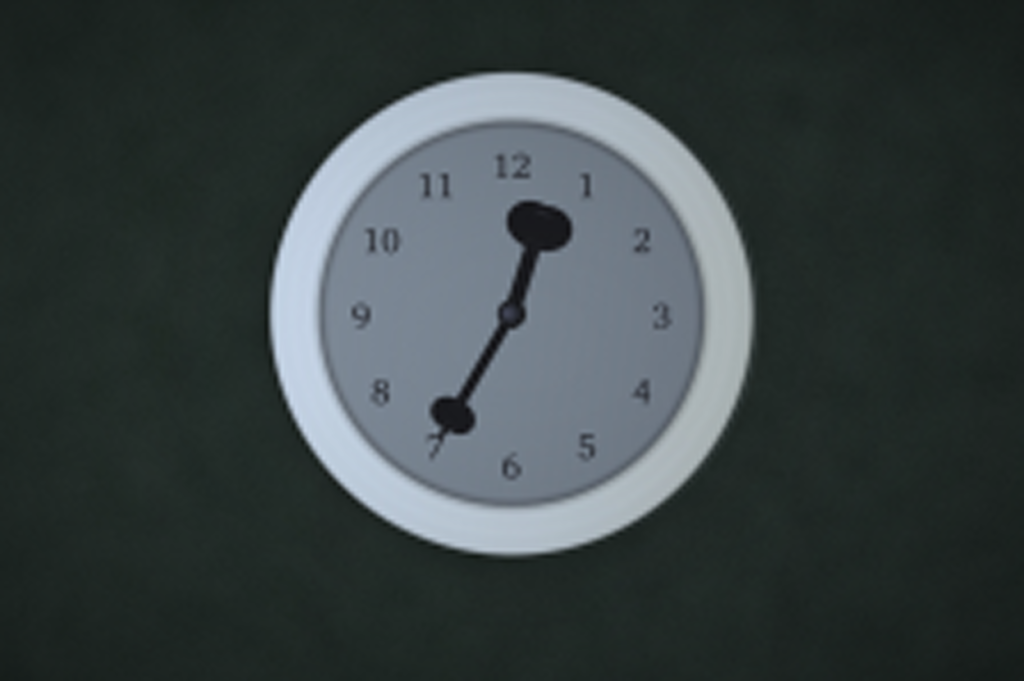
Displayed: 12h35
